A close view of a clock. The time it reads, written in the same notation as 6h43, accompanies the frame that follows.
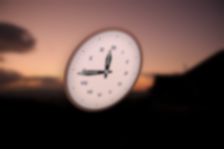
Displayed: 11h44
